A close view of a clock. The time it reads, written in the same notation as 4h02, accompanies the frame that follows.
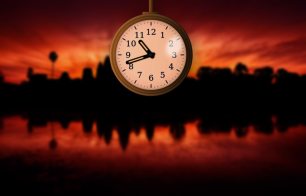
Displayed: 10h42
